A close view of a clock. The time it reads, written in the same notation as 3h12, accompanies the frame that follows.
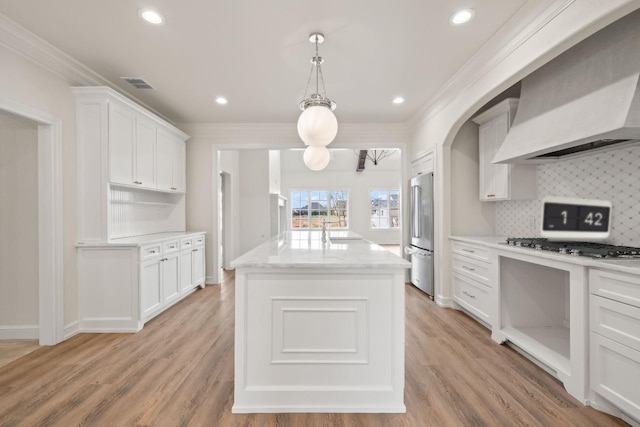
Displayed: 1h42
